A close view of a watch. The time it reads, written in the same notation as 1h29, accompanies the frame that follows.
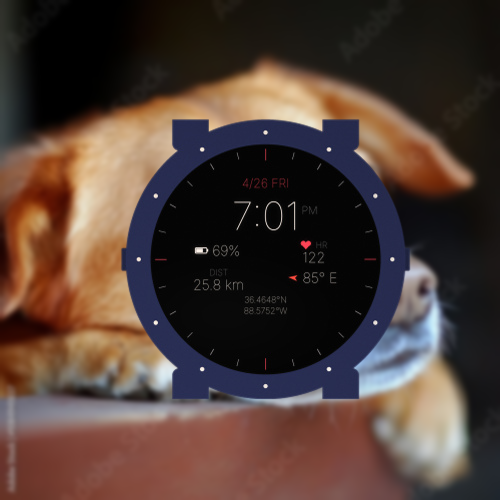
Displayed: 7h01
